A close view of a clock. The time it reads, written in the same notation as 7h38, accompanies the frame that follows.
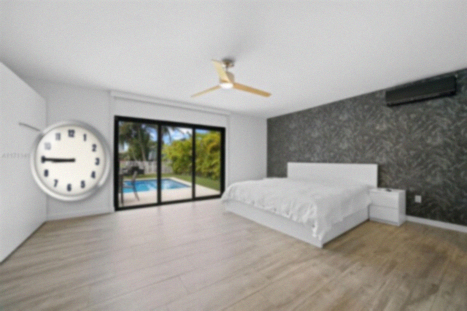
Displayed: 8h45
